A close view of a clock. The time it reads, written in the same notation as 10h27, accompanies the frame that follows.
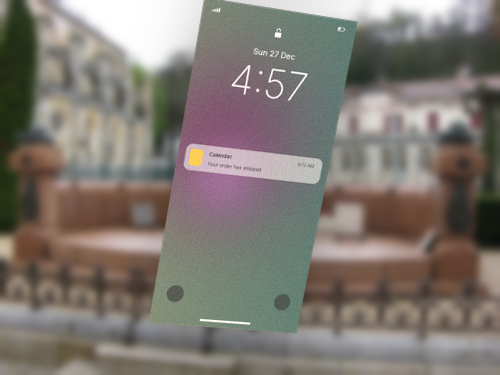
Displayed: 4h57
